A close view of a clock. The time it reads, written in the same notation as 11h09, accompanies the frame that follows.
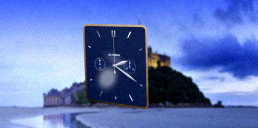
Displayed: 2h20
